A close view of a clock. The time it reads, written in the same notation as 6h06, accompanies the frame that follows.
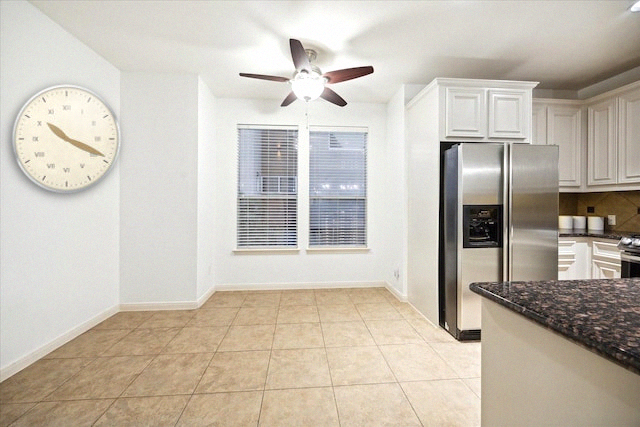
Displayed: 10h19
